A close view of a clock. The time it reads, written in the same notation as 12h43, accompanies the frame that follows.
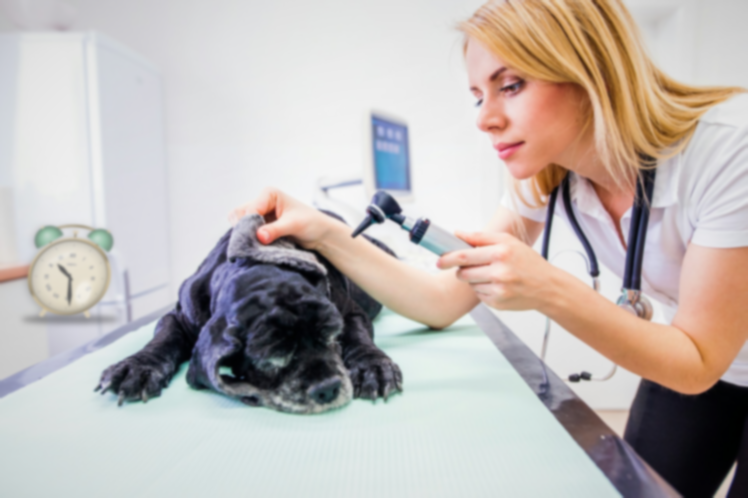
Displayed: 10h29
